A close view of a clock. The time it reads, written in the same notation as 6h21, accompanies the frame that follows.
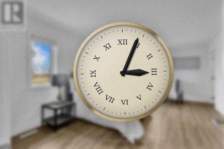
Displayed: 3h04
